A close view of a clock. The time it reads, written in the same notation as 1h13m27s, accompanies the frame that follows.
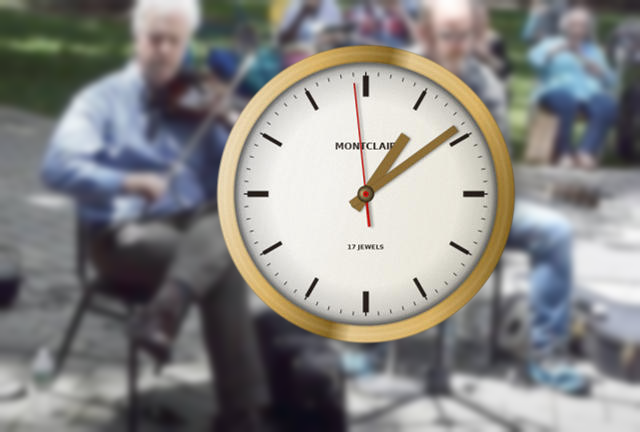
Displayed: 1h08m59s
